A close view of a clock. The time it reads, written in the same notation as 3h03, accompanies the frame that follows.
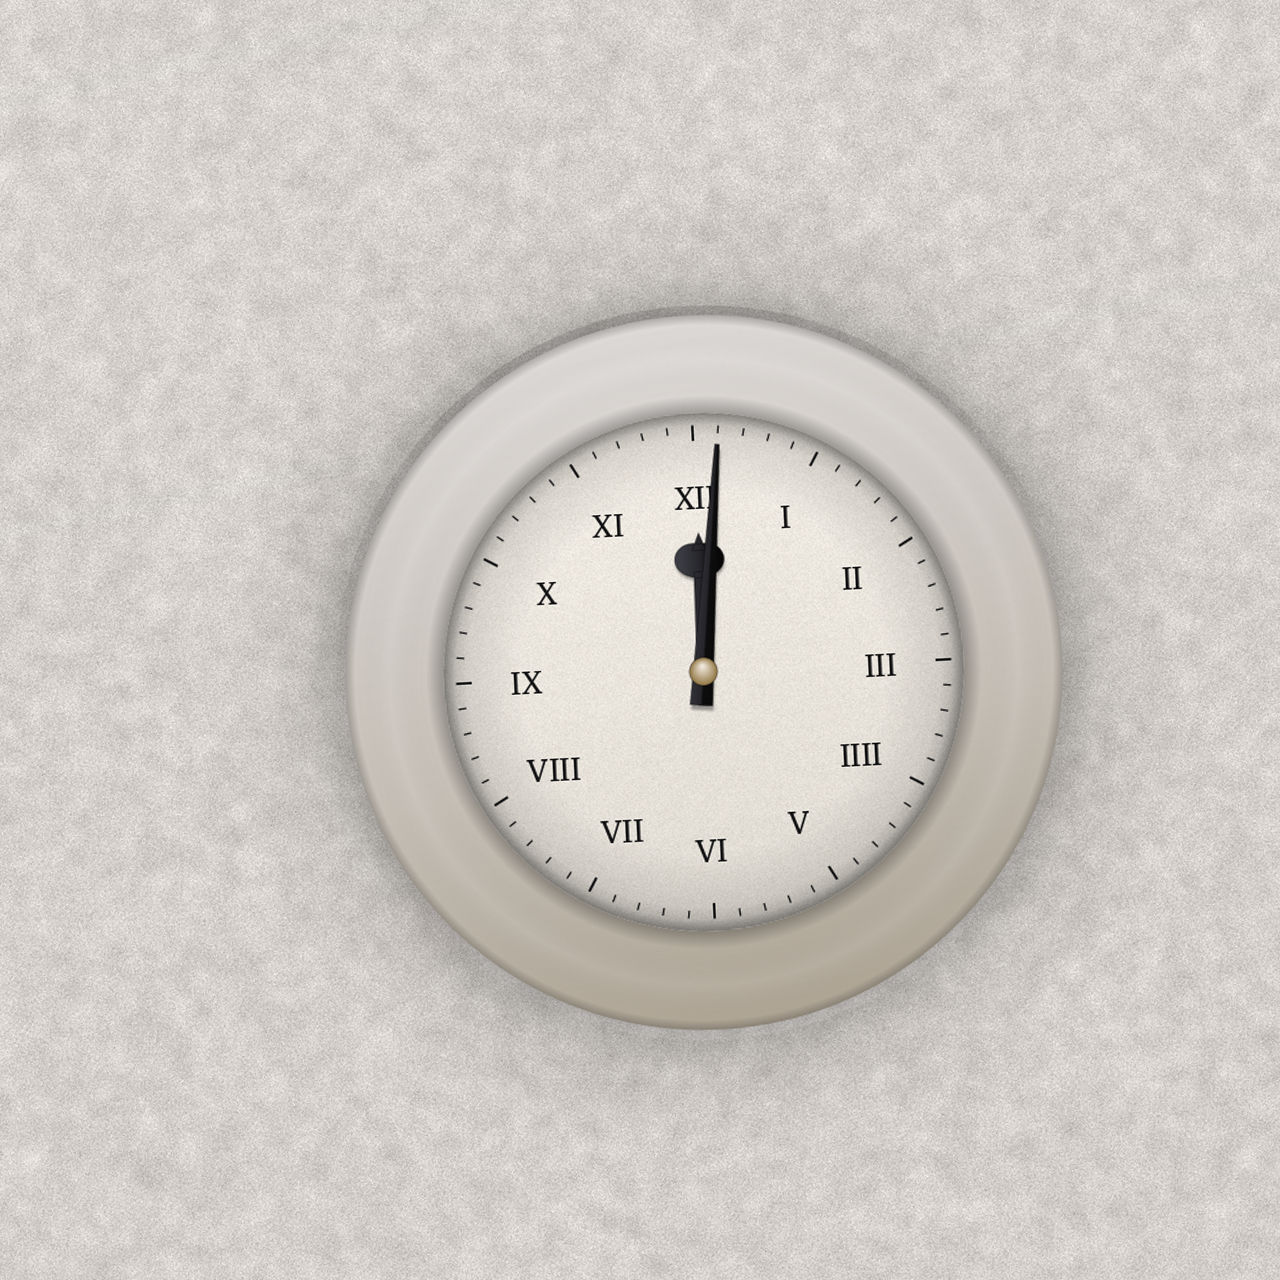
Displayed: 12h01
